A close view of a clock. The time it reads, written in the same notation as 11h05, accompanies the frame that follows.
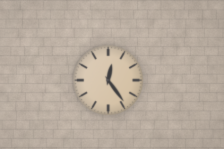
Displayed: 12h24
